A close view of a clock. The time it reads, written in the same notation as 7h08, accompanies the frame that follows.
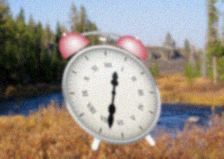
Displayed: 12h33
